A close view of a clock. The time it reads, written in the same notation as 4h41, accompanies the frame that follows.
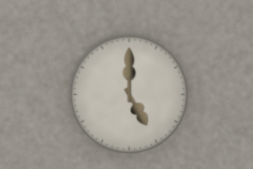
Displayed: 5h00
